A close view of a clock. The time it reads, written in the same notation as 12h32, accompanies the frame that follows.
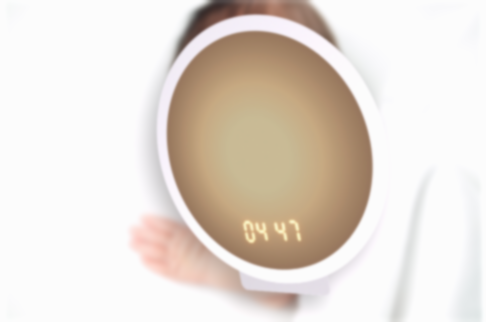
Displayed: 4h47
